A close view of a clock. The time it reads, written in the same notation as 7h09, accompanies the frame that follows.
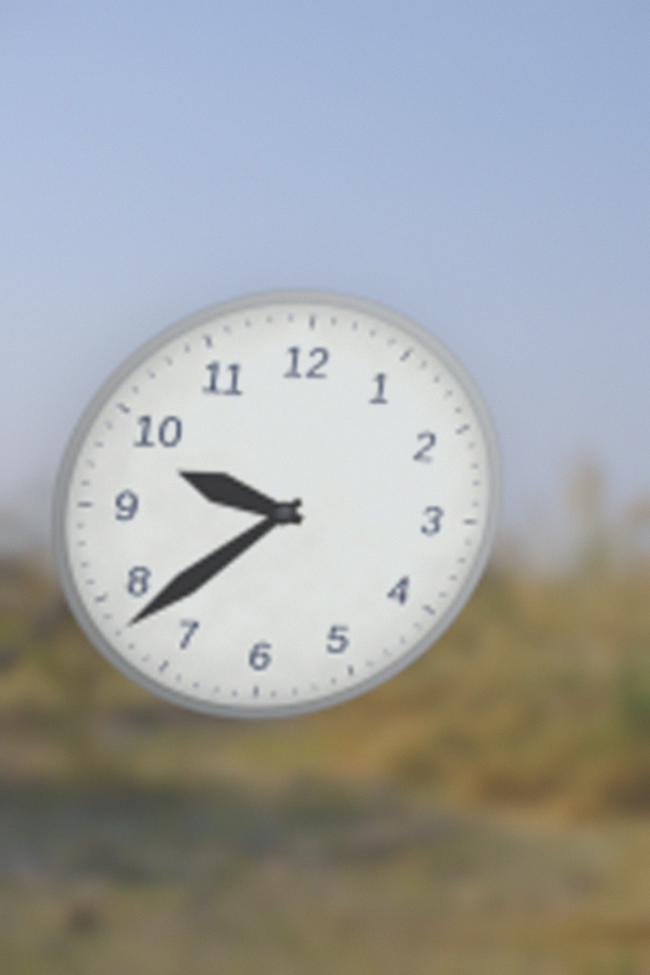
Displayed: 9h38
